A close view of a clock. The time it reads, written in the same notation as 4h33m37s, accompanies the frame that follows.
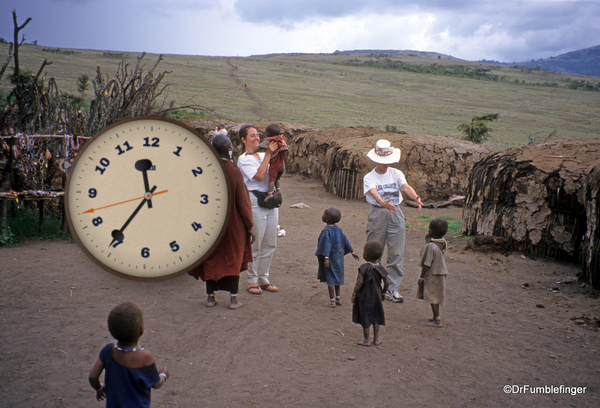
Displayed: 11h35m42s
